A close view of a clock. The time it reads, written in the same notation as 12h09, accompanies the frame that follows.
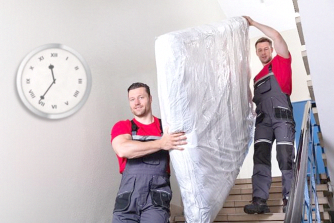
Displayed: 11h36
